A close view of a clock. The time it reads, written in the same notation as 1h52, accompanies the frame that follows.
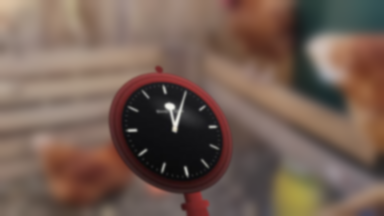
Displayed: 12h05
